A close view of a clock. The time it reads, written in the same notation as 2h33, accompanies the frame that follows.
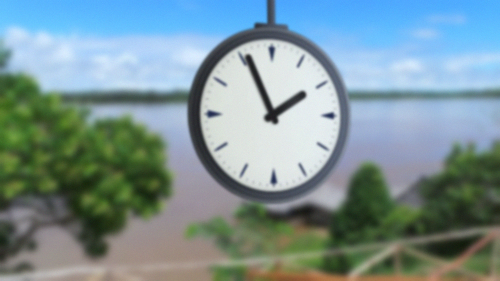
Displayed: 1h56
